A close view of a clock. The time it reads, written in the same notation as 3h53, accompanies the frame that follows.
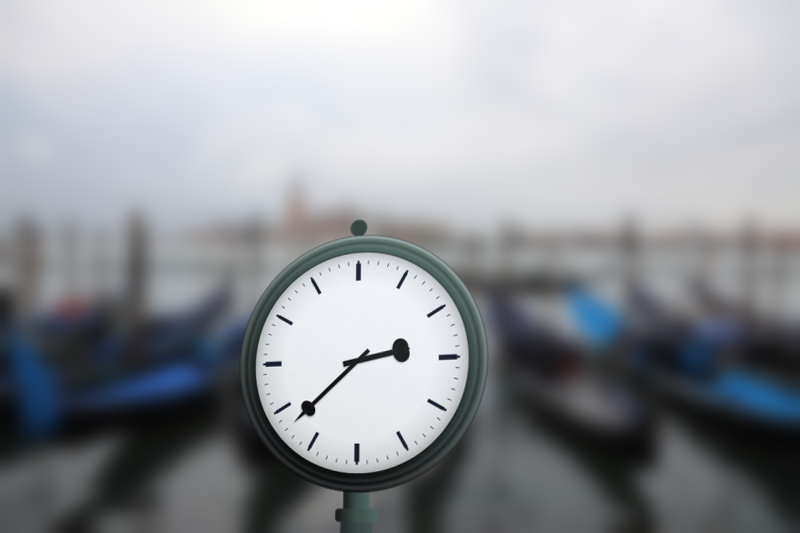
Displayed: 2h38
